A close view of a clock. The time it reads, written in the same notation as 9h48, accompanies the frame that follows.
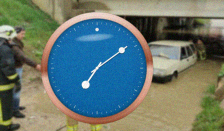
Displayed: 7h09
